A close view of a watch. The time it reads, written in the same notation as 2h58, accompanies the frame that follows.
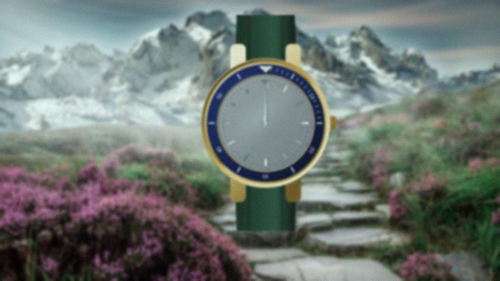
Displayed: 12h00
